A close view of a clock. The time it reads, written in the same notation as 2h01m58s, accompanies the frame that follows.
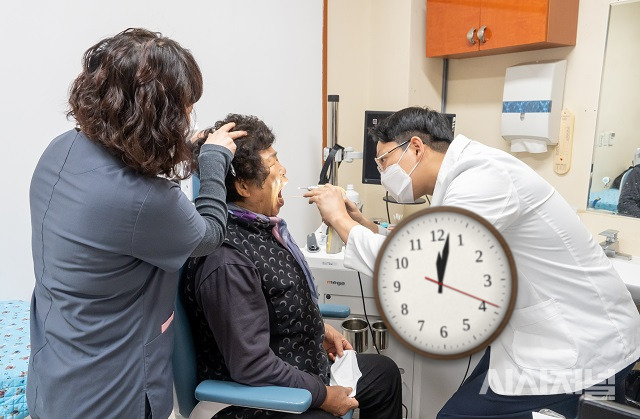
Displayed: 12h02m19s
